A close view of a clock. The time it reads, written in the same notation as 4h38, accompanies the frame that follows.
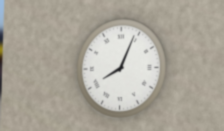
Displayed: 8h04
